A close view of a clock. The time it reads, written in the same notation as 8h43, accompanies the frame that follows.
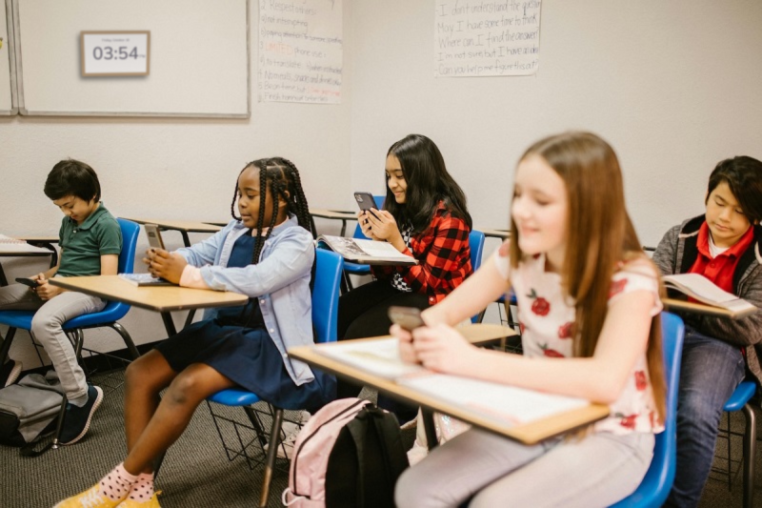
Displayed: 3h54
